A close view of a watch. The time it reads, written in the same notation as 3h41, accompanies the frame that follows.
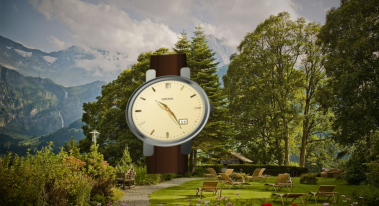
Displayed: 10h25
